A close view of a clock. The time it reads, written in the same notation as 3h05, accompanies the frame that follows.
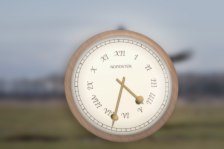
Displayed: 4h33
